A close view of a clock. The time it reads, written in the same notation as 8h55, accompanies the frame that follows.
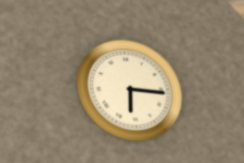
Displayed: 6h16
